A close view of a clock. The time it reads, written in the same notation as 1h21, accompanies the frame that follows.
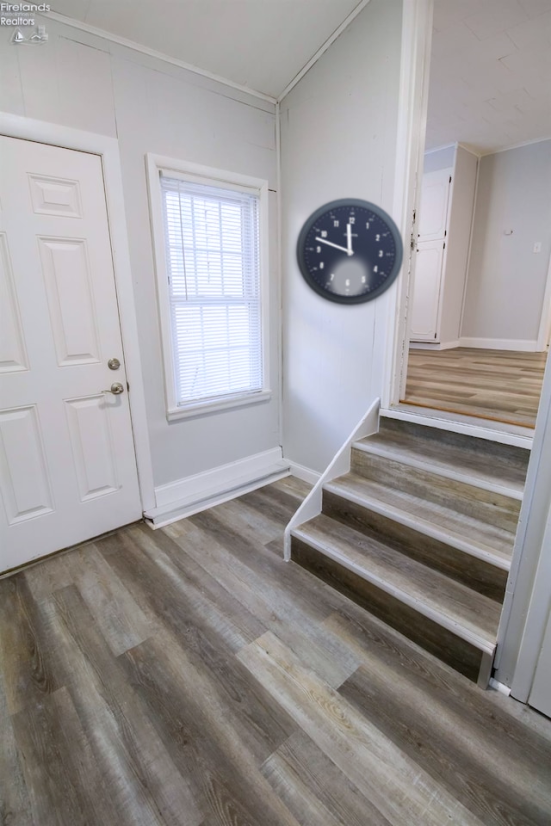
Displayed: 11h48
